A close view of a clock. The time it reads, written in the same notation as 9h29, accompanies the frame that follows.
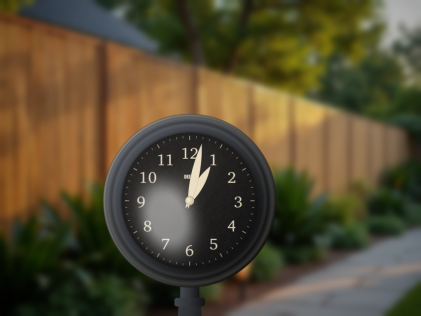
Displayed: 1h02
